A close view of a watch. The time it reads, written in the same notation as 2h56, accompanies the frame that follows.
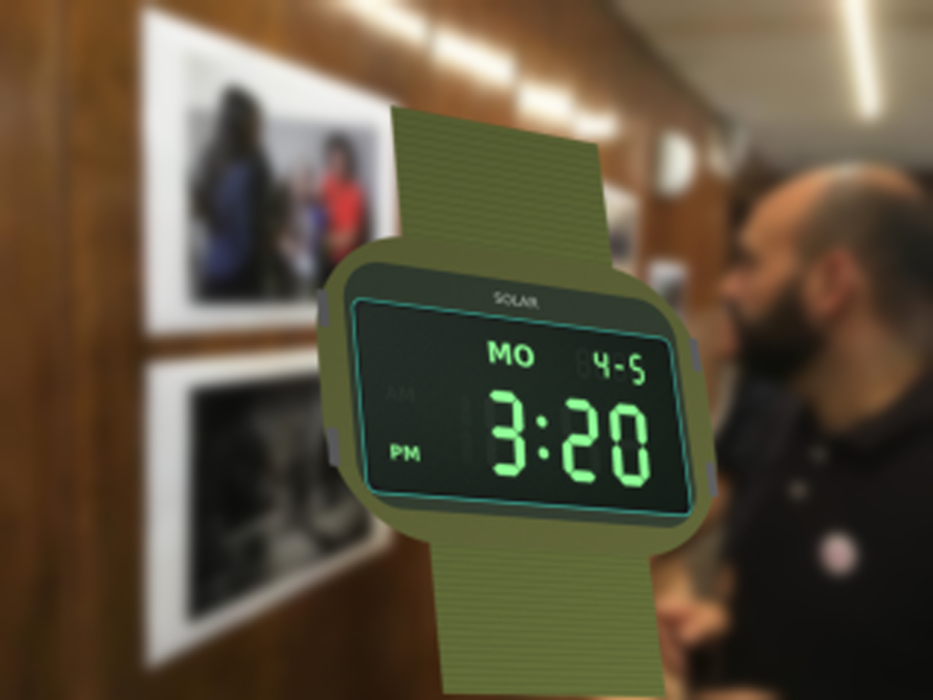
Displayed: 3h20
